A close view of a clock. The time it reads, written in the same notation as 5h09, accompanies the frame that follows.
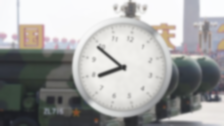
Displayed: 7h49
